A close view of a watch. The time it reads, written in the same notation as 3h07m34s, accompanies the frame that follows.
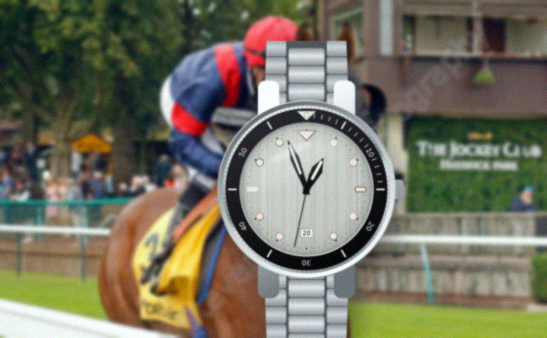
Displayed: 12h56m32s
